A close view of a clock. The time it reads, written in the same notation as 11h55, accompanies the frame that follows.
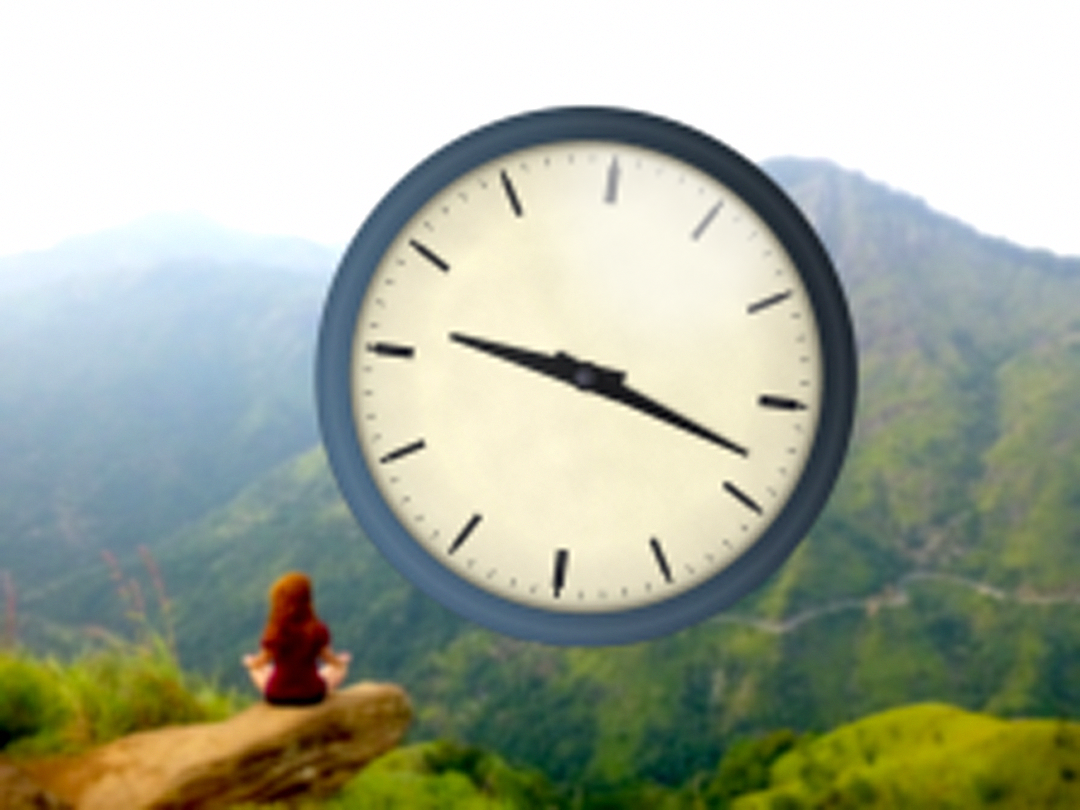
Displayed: 9h18
